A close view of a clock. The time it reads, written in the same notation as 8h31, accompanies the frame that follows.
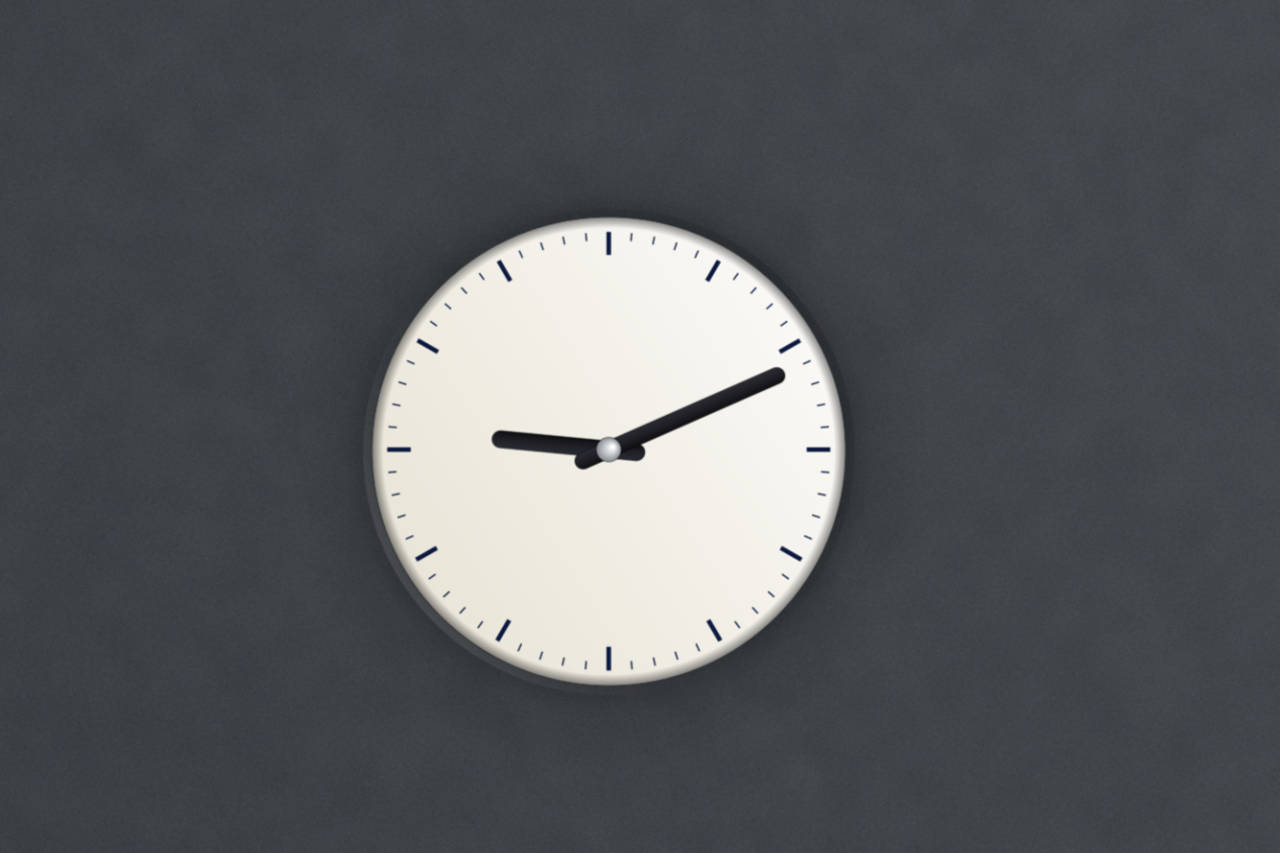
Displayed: 9h11
